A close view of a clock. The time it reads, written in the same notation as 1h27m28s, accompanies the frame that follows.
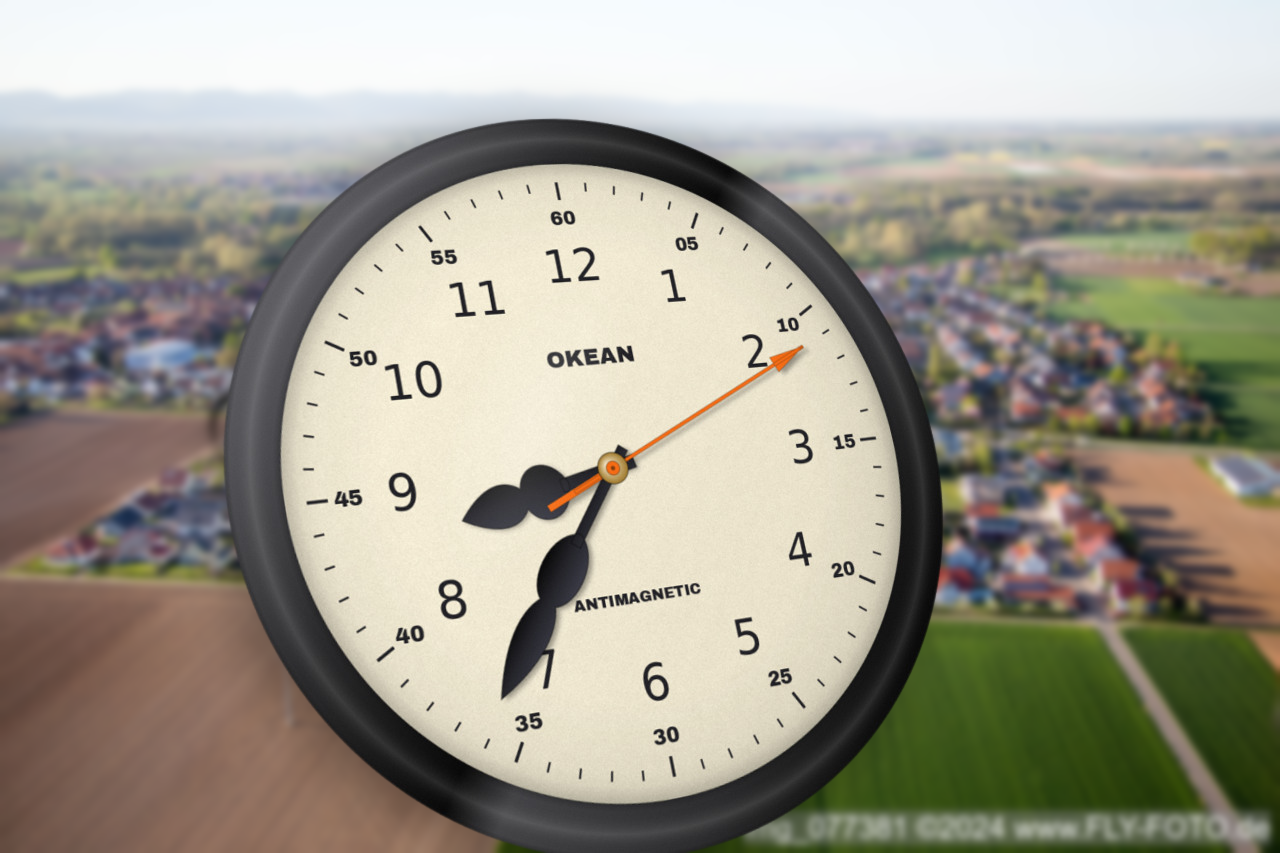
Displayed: 8h36m11s
